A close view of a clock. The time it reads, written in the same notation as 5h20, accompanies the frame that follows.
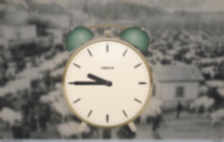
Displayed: 9h45
